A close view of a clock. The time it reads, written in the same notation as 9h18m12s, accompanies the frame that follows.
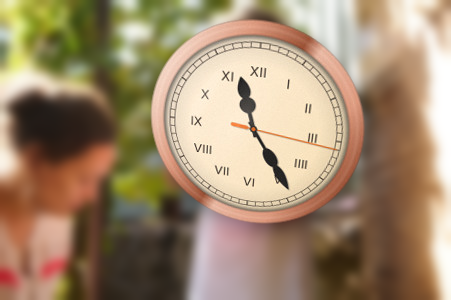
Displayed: 11h24m16s
